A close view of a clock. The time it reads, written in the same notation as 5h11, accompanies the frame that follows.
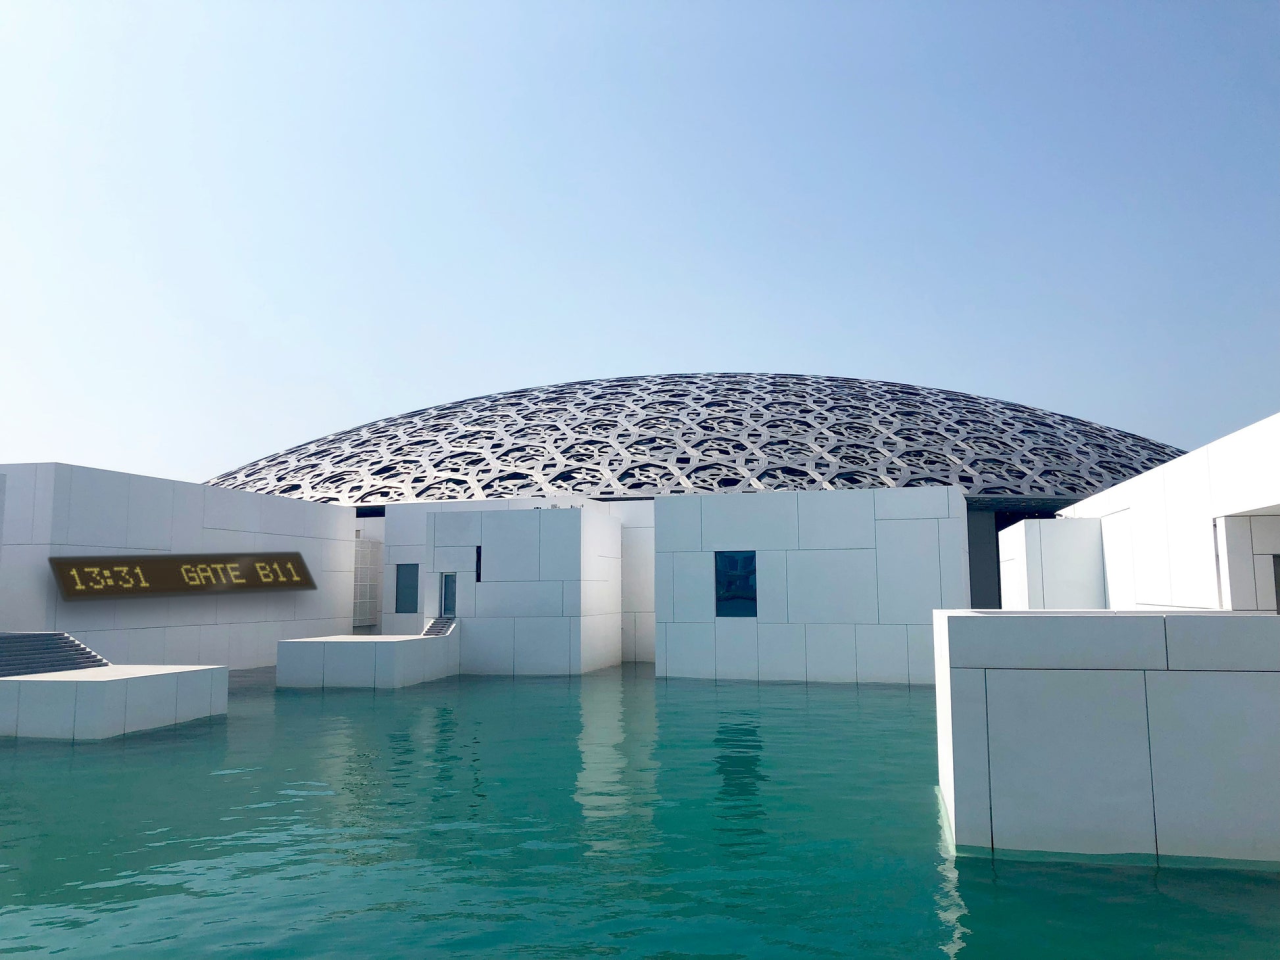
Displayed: 13h31
